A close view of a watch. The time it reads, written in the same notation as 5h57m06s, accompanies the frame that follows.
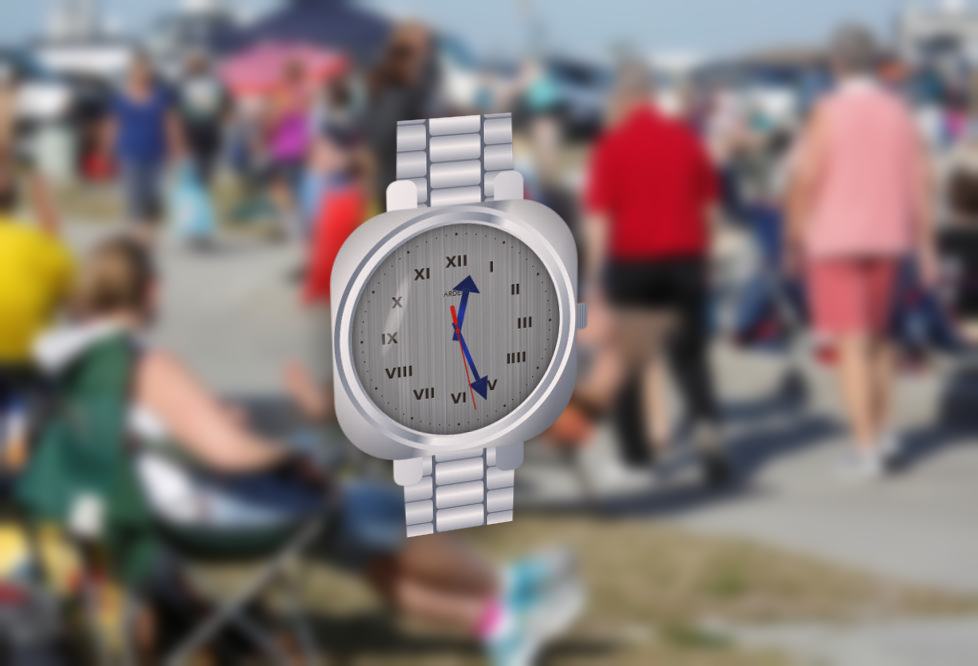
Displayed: 12h26m28s
